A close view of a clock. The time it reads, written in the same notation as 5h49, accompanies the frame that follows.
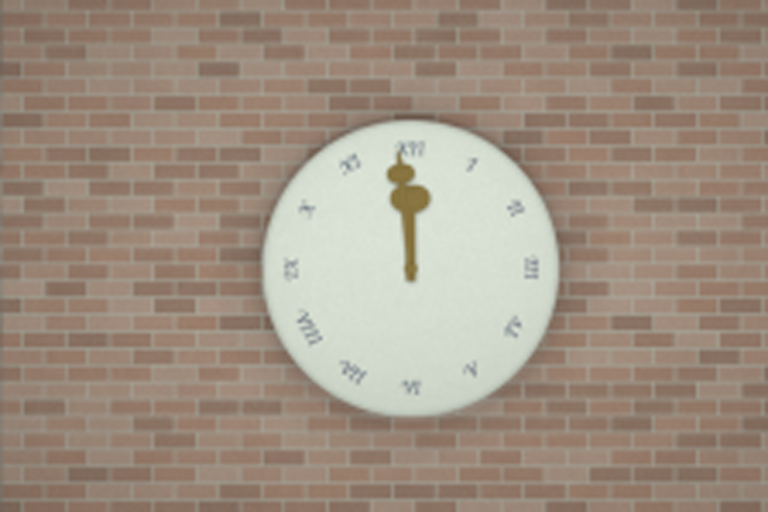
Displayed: 11h59
